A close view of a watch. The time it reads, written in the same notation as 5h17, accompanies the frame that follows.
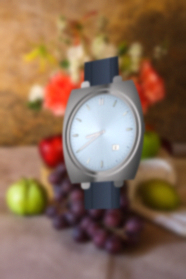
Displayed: 8h40
